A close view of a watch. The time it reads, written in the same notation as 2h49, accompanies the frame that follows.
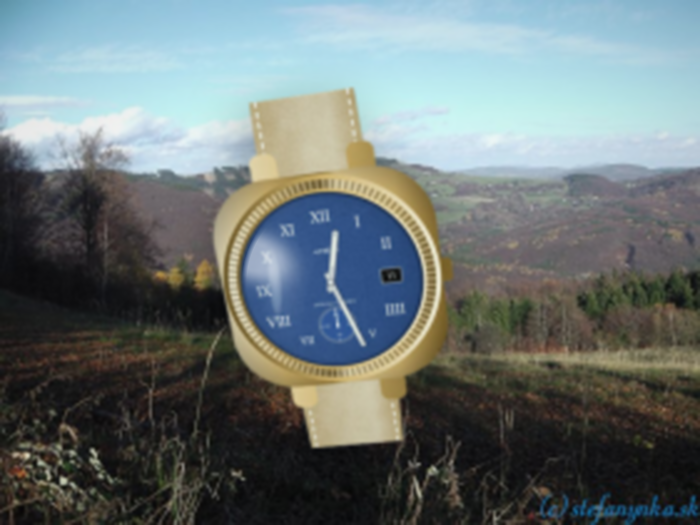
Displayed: 12h27
